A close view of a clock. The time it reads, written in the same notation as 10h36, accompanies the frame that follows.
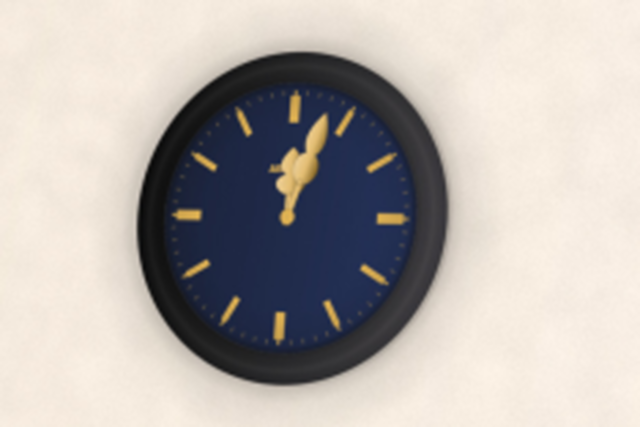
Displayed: 12h03
